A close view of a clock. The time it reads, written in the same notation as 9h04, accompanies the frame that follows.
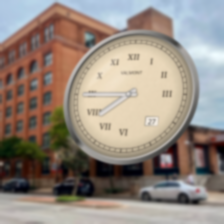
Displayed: 7h45
